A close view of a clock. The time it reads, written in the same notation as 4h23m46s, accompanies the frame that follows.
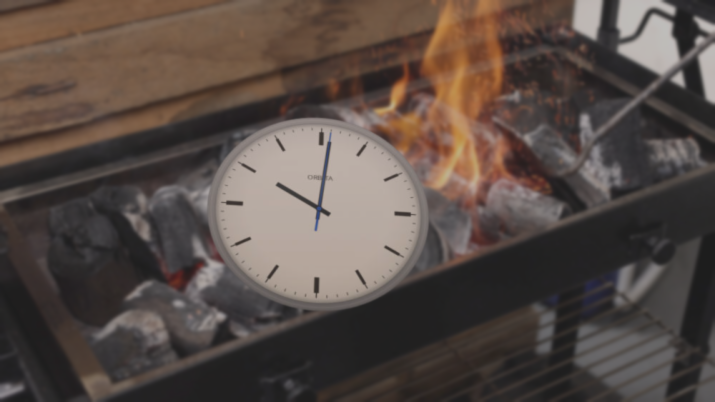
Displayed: 10h01m01s
